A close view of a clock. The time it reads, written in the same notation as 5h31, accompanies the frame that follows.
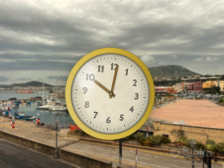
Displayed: 10h01
